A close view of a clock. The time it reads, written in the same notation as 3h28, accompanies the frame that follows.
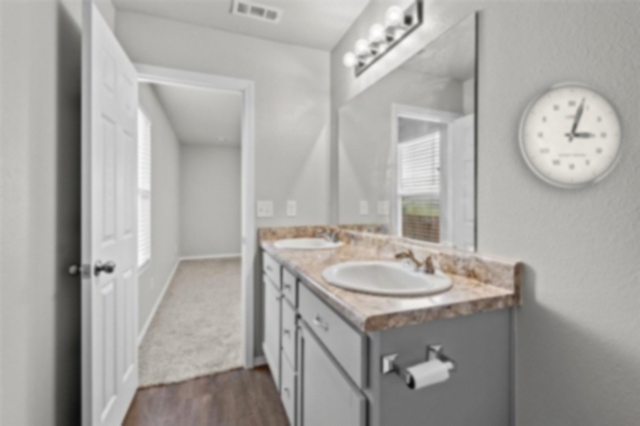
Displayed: 3h03
